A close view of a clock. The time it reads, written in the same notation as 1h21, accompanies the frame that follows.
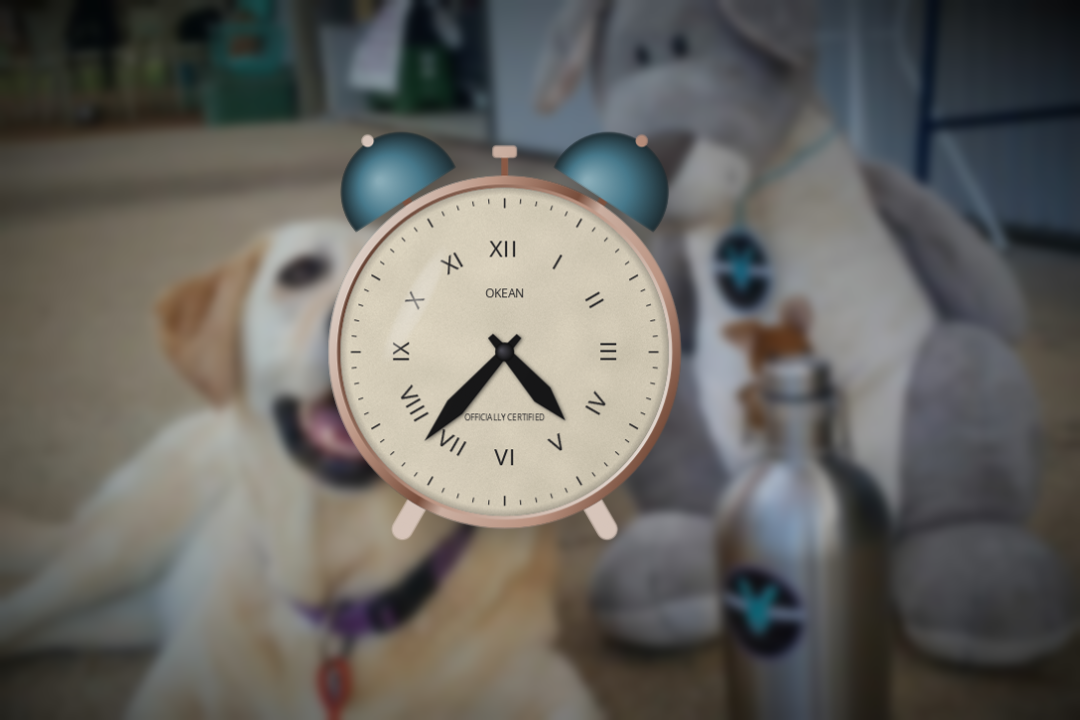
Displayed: 4h37
